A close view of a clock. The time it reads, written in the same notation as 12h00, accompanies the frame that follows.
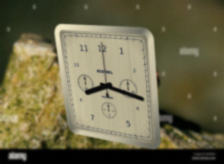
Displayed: 8h17
